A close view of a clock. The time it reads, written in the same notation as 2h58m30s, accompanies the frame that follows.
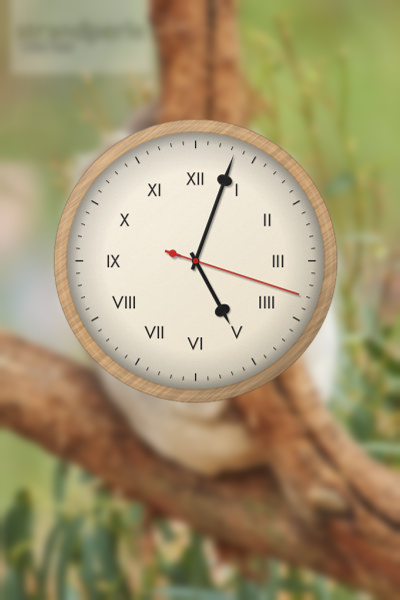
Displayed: 5h03m18s
